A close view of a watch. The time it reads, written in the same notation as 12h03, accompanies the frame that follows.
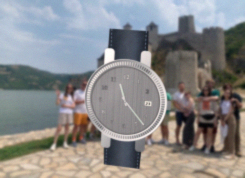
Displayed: 11h23
